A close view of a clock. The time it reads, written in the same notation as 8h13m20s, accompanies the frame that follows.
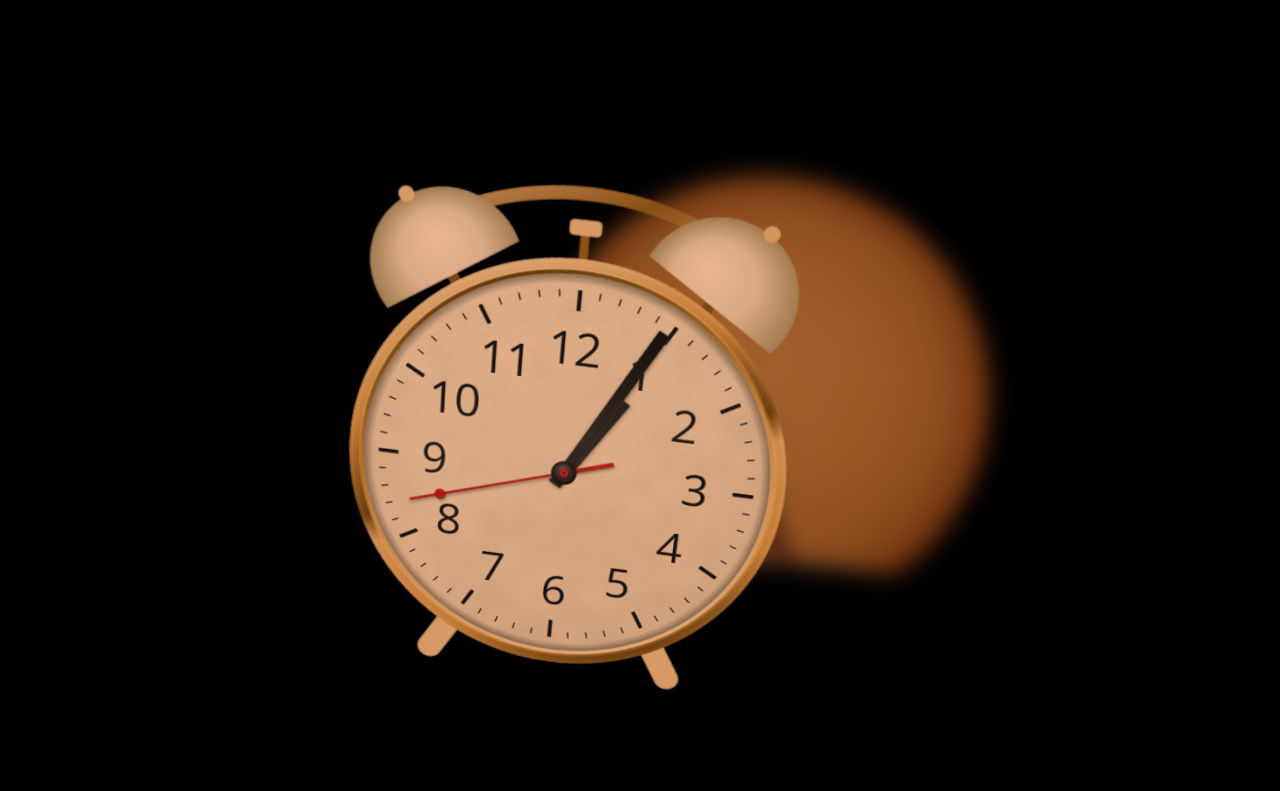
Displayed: 1h04m42s
